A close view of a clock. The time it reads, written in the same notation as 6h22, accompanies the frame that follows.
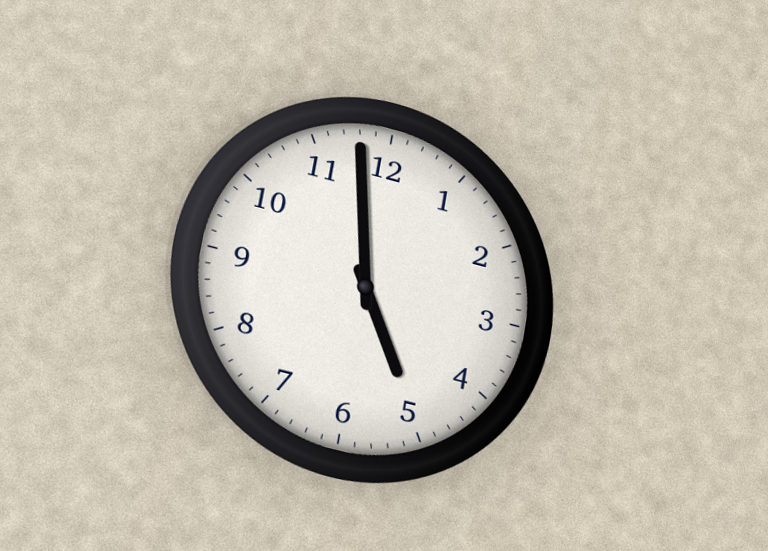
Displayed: 4h58
